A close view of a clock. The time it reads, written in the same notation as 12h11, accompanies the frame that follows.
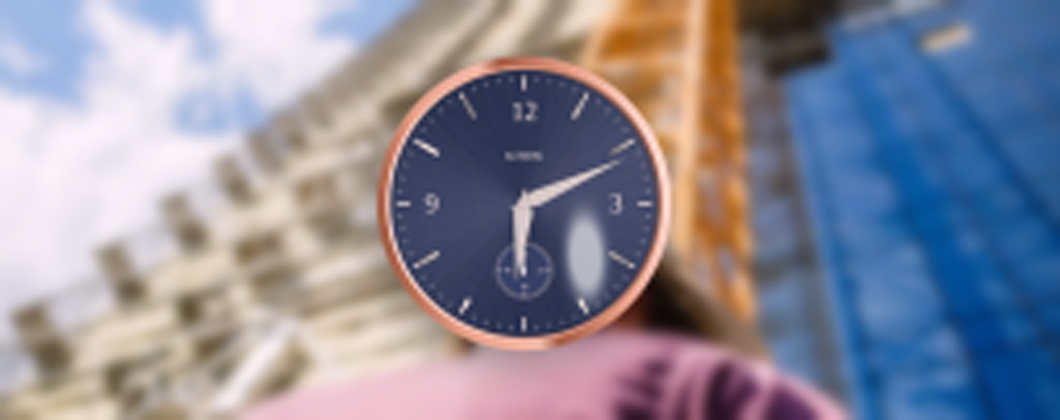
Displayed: 6h11
